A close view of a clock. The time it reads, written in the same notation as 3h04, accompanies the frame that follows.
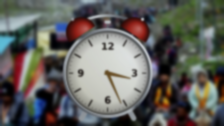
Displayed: 3h26
